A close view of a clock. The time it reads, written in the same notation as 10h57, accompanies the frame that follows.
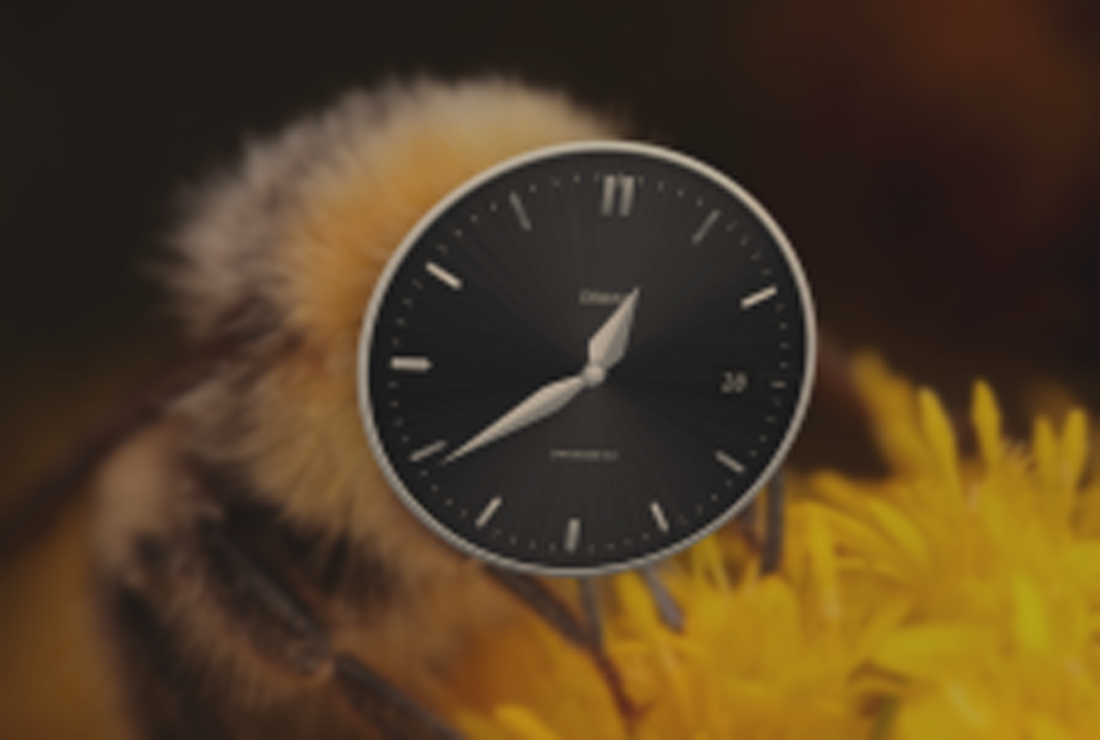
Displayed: 12h39
